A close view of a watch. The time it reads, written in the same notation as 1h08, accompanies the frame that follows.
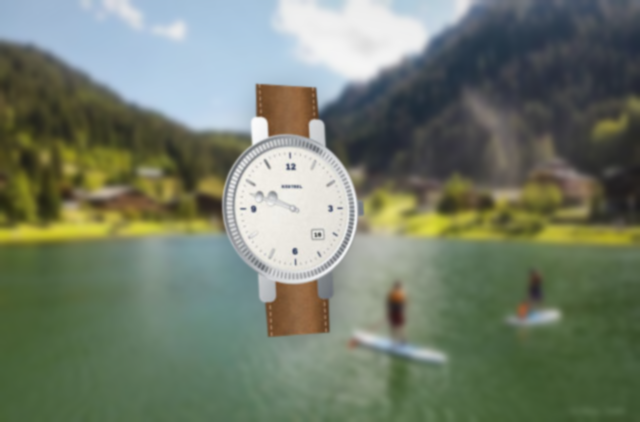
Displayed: 9h48
